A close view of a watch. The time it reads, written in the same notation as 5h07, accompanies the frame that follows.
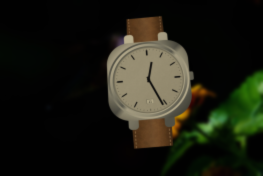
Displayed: 12h26
